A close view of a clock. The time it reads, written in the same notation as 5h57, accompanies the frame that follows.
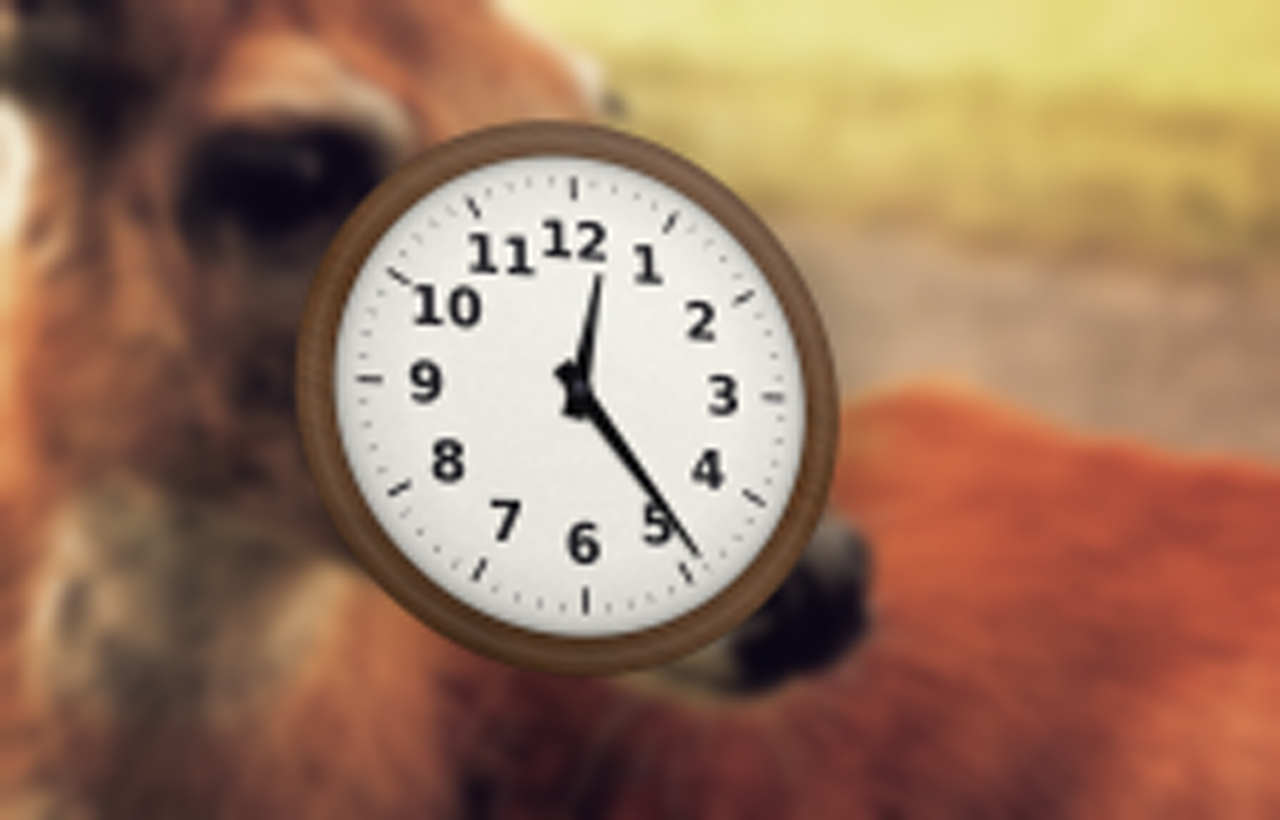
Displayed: 12h24
